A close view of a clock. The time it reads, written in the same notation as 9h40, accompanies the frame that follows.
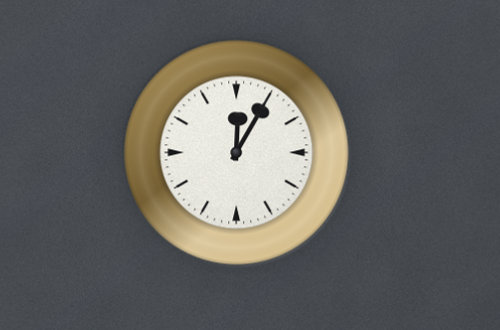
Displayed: 12h05
